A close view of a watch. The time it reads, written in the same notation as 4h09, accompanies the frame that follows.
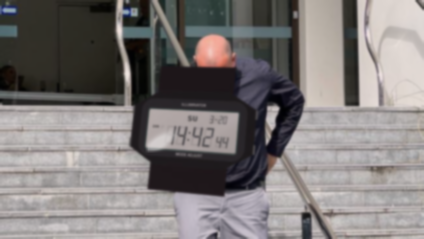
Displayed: 14h42
